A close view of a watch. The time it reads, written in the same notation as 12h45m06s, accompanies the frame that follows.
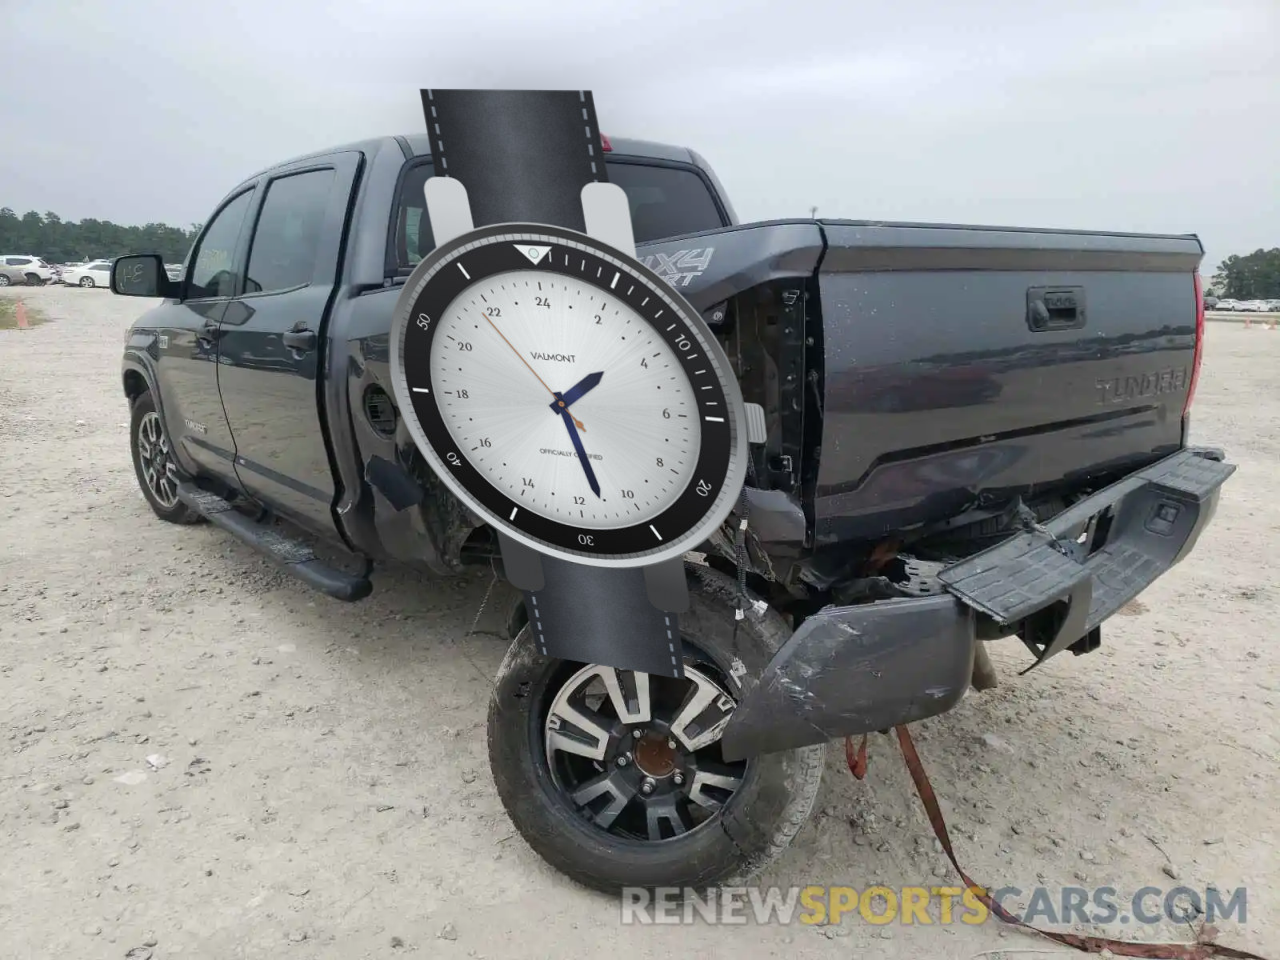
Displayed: 3h27m54s
